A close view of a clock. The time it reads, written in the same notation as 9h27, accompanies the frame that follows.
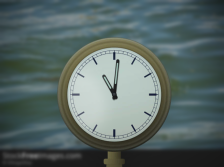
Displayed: 11h01
